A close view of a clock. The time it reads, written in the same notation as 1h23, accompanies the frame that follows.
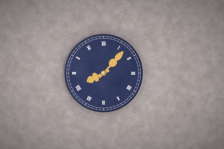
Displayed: 8h07
